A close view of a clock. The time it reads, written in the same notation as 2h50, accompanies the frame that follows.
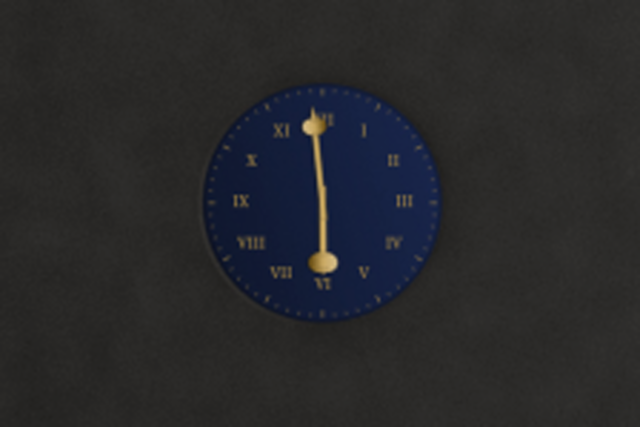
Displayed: 5h59
